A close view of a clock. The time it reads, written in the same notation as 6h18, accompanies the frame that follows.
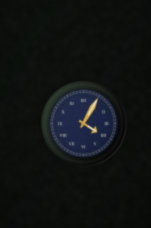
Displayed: 4h05
